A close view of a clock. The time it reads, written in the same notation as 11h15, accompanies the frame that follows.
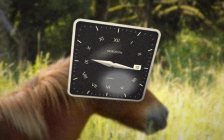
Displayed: 9h16
